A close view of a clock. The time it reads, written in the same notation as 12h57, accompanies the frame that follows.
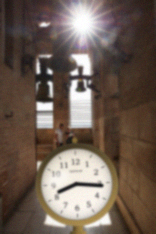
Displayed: 8h16
